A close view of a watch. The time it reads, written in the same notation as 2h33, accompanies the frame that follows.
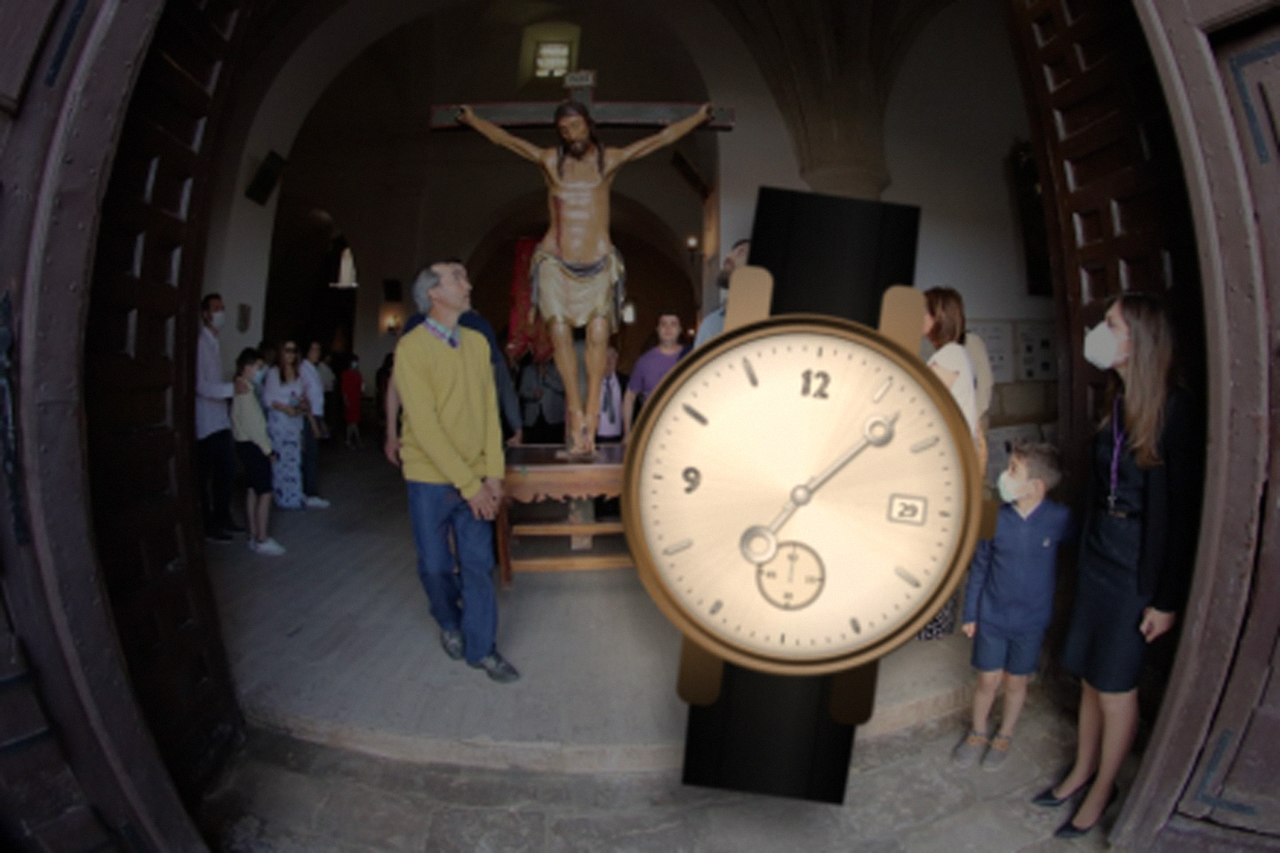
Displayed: 7h07
